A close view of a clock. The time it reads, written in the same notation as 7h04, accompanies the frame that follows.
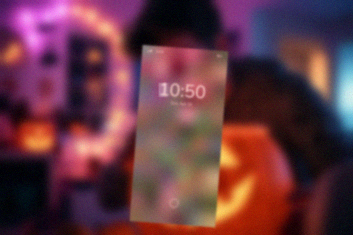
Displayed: 10h50
